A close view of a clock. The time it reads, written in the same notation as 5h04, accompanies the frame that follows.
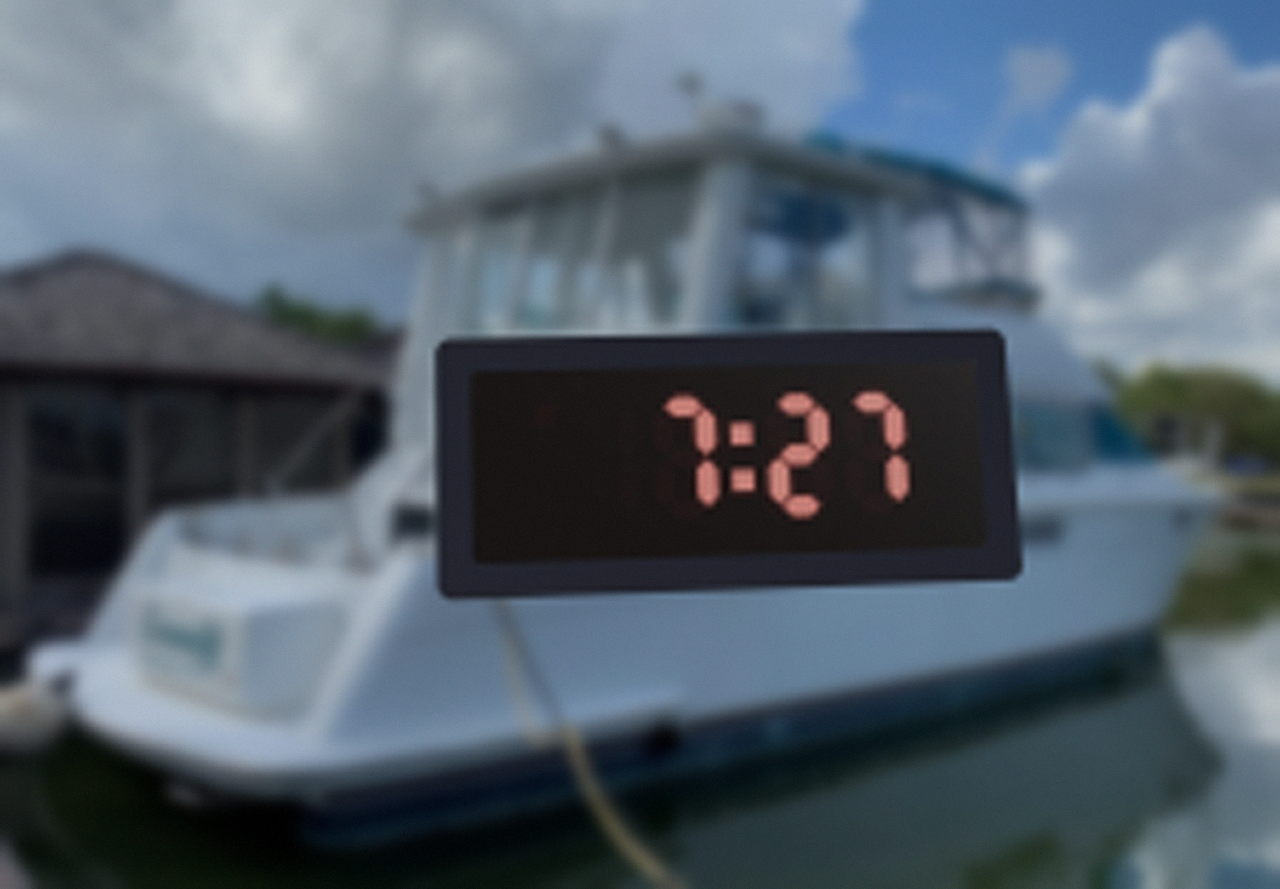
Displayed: 7h27
